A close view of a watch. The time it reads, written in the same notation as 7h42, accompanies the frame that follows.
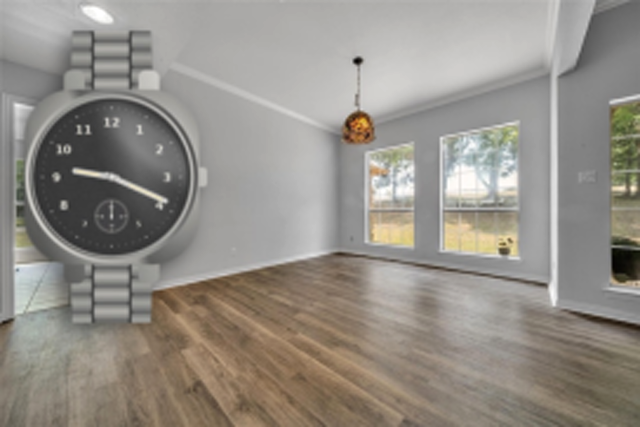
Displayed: 9h19
